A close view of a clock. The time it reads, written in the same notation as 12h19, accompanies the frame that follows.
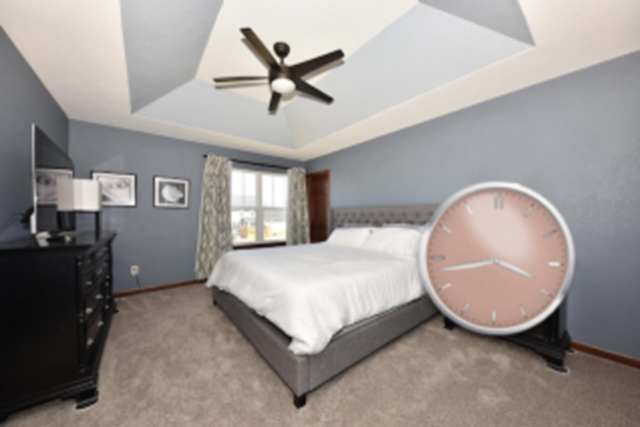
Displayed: 3h43
